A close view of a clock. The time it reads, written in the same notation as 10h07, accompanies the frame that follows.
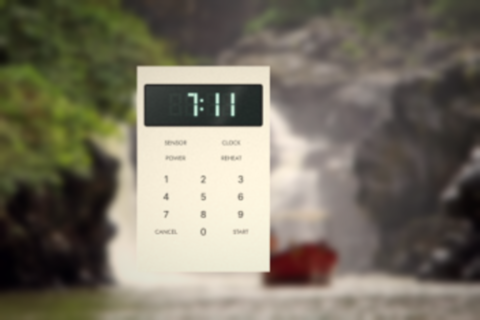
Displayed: 7h11
